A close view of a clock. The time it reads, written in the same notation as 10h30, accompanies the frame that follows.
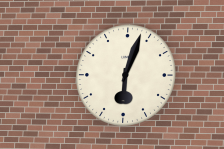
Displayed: 6h03
